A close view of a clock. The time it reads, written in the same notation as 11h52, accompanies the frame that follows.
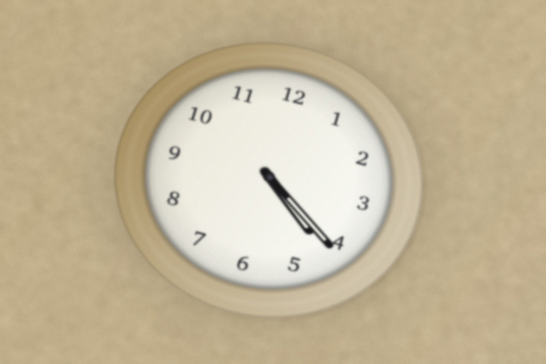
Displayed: 4h21
